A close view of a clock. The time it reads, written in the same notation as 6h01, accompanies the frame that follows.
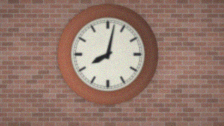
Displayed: 8h02
